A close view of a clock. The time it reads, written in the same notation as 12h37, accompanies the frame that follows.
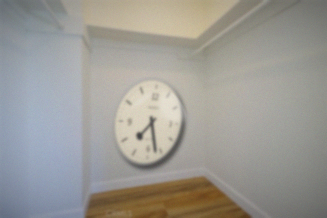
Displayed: 7h27
